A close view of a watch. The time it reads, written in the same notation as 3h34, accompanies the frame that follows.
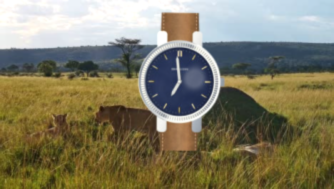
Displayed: 6h59
